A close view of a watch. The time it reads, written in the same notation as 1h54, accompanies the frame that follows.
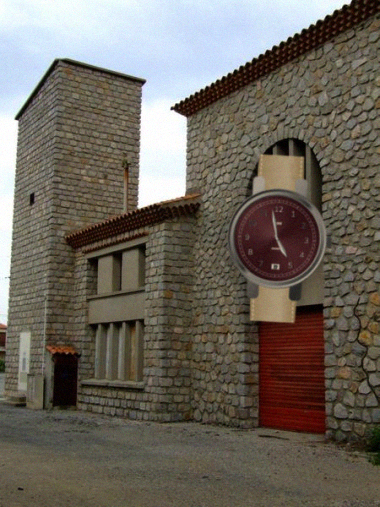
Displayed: 4h58
